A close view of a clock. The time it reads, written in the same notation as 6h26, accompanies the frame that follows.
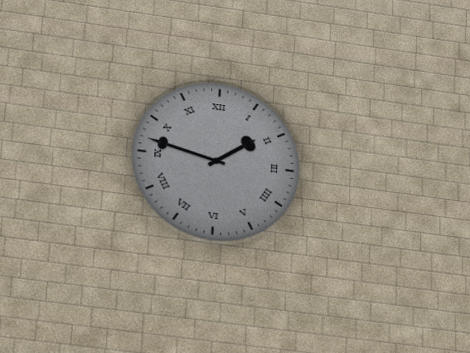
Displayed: 1h47
